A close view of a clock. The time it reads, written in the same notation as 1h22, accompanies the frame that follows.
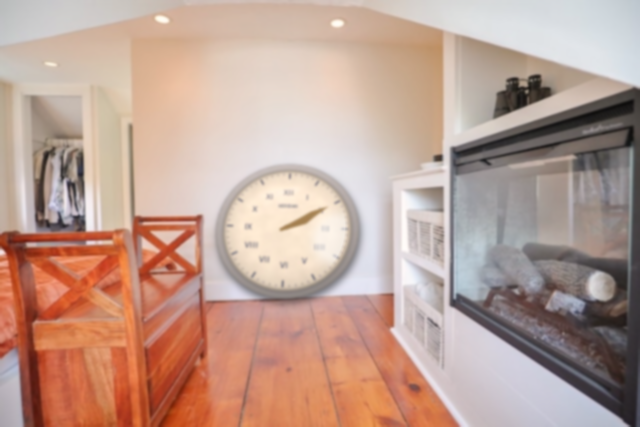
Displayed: 2h10
